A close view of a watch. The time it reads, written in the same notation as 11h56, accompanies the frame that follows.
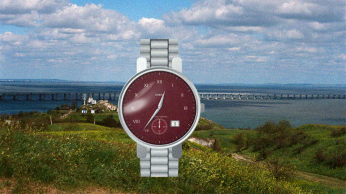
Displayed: 12h36
